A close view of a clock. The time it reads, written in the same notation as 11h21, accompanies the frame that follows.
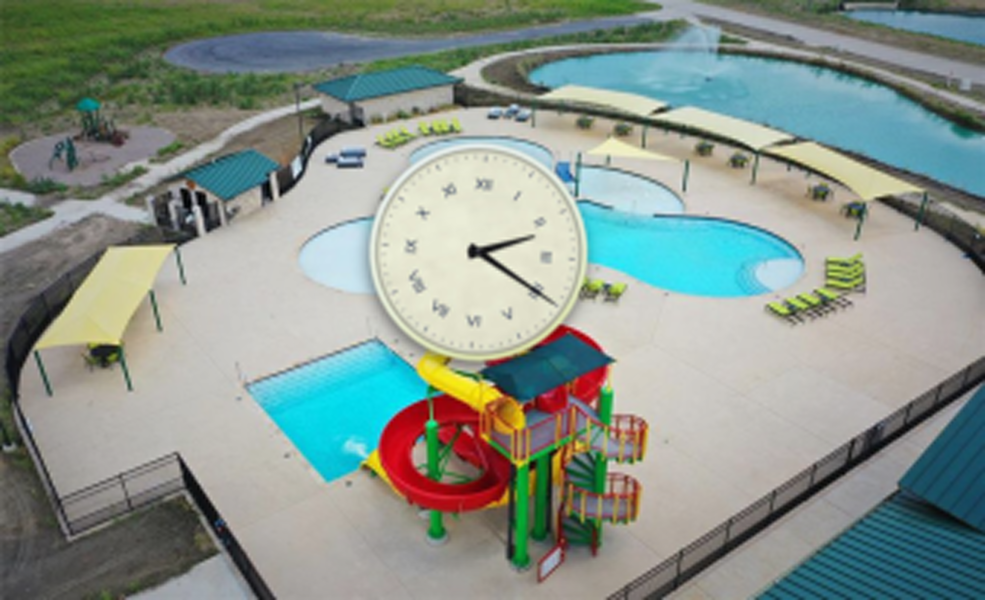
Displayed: 2h20
